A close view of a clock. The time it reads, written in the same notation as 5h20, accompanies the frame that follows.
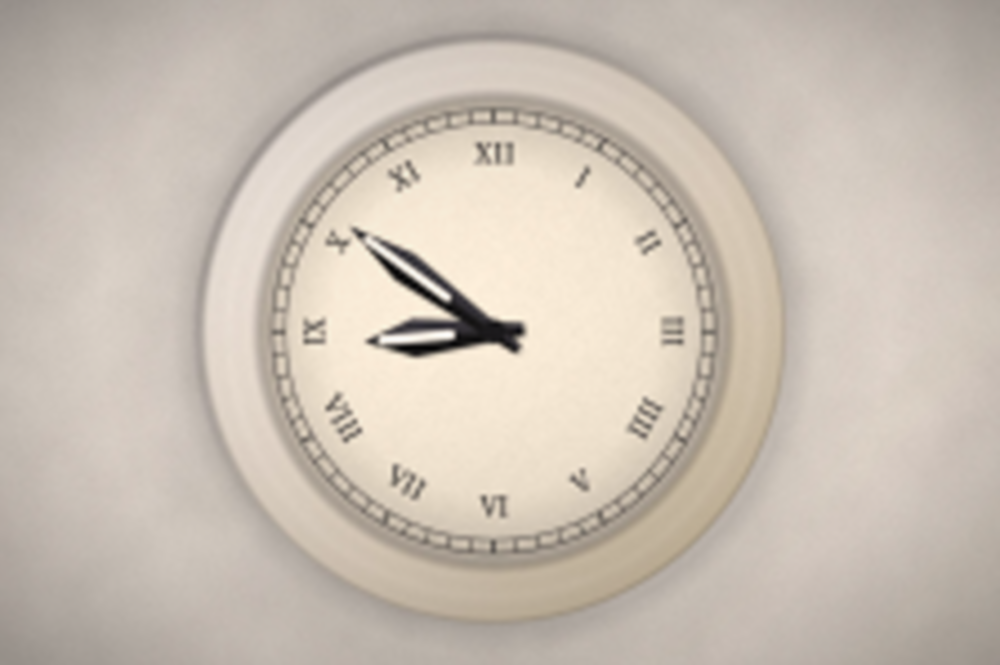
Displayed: 8h51
